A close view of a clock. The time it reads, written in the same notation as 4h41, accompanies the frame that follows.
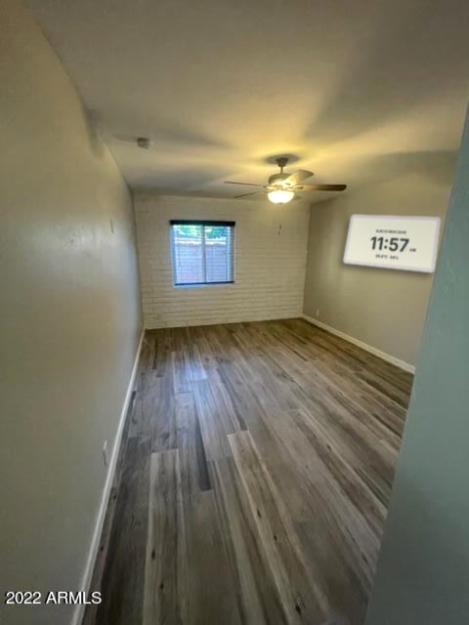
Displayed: 11h57
